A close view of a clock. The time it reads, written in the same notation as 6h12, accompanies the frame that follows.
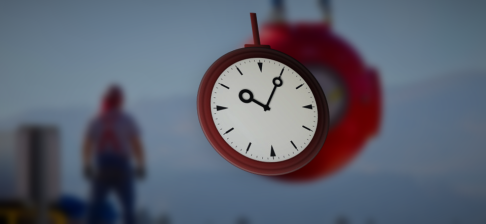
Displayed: 10h05
